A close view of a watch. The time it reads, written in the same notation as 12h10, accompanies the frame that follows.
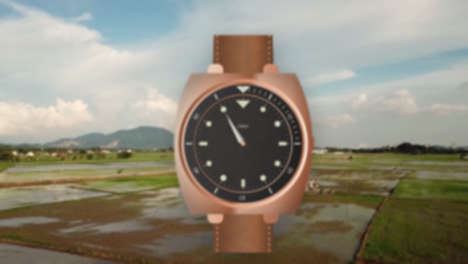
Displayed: 10h55
